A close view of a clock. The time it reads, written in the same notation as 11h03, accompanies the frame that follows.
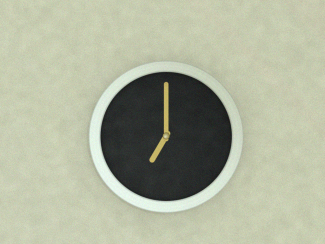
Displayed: 7h00
